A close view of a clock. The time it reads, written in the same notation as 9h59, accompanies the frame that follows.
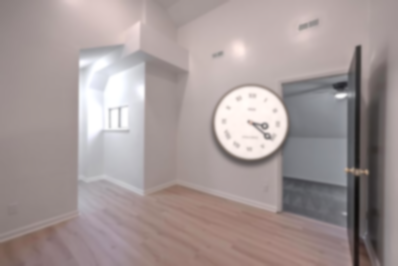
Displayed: 3h21
